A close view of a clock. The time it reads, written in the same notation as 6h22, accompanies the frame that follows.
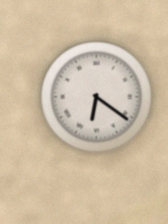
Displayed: 6h21
